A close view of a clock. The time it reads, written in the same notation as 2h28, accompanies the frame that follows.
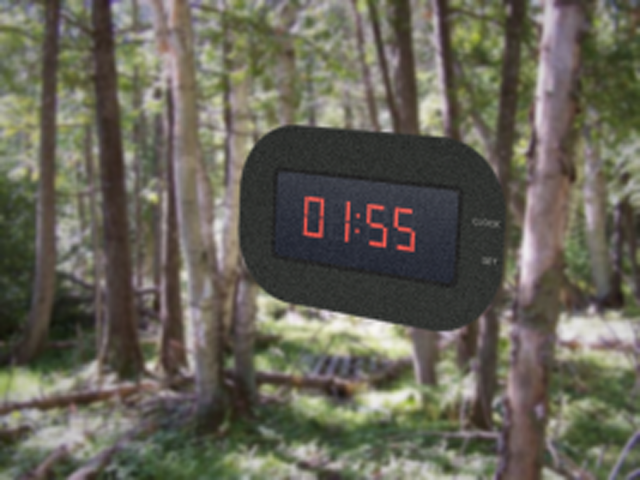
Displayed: 1h55
